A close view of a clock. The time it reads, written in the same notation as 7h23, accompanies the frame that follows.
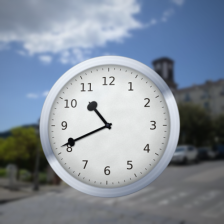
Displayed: 10h41
